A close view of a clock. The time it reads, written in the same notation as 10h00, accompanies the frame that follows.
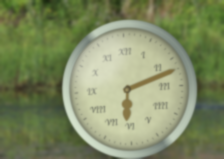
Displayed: 6h12
